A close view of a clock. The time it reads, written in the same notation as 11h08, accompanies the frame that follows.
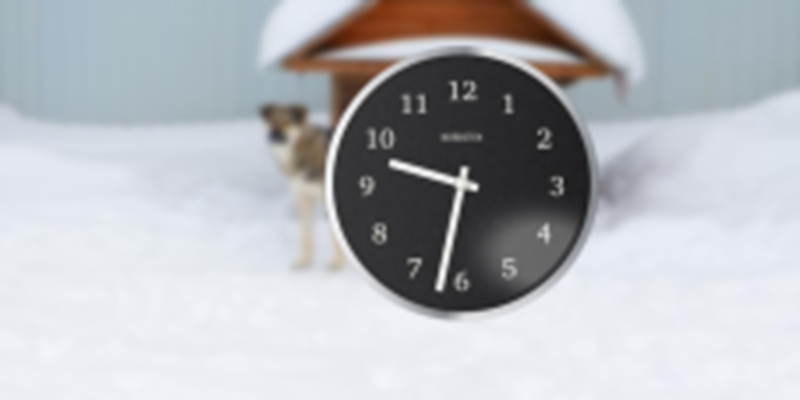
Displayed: 9h32
